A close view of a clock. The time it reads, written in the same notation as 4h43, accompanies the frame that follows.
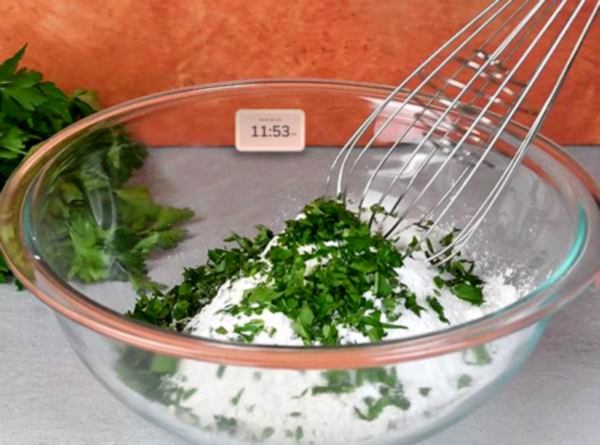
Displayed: 11h53
